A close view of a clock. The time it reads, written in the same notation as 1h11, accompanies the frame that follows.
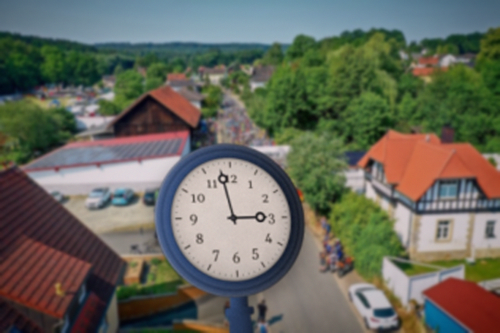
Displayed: 2h58
